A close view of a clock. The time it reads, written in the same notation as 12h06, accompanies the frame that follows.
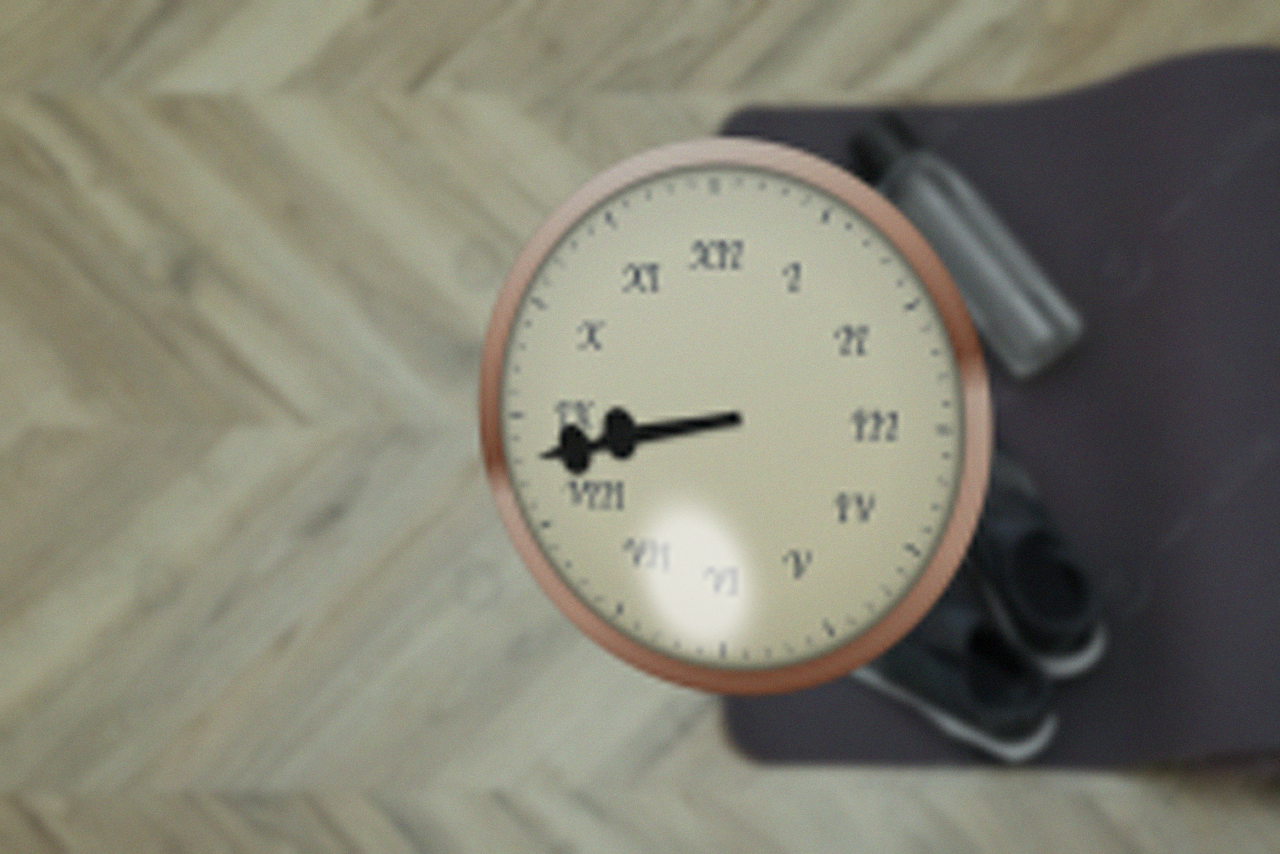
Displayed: 8h43
